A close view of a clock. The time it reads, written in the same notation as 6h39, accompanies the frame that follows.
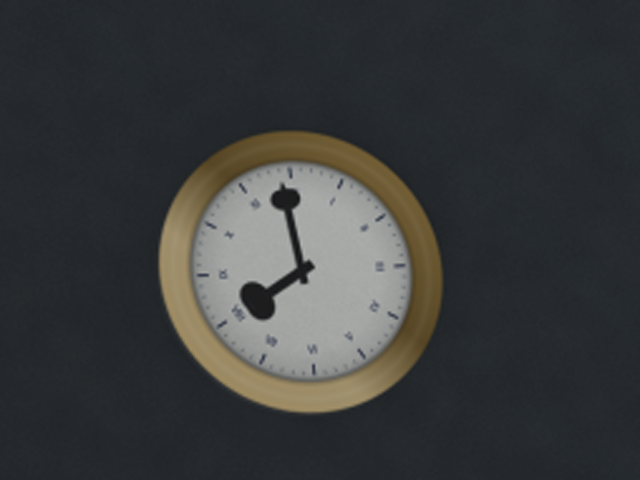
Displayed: 7h59
